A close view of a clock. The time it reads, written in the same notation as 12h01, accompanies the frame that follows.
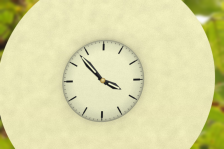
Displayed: 3h53
